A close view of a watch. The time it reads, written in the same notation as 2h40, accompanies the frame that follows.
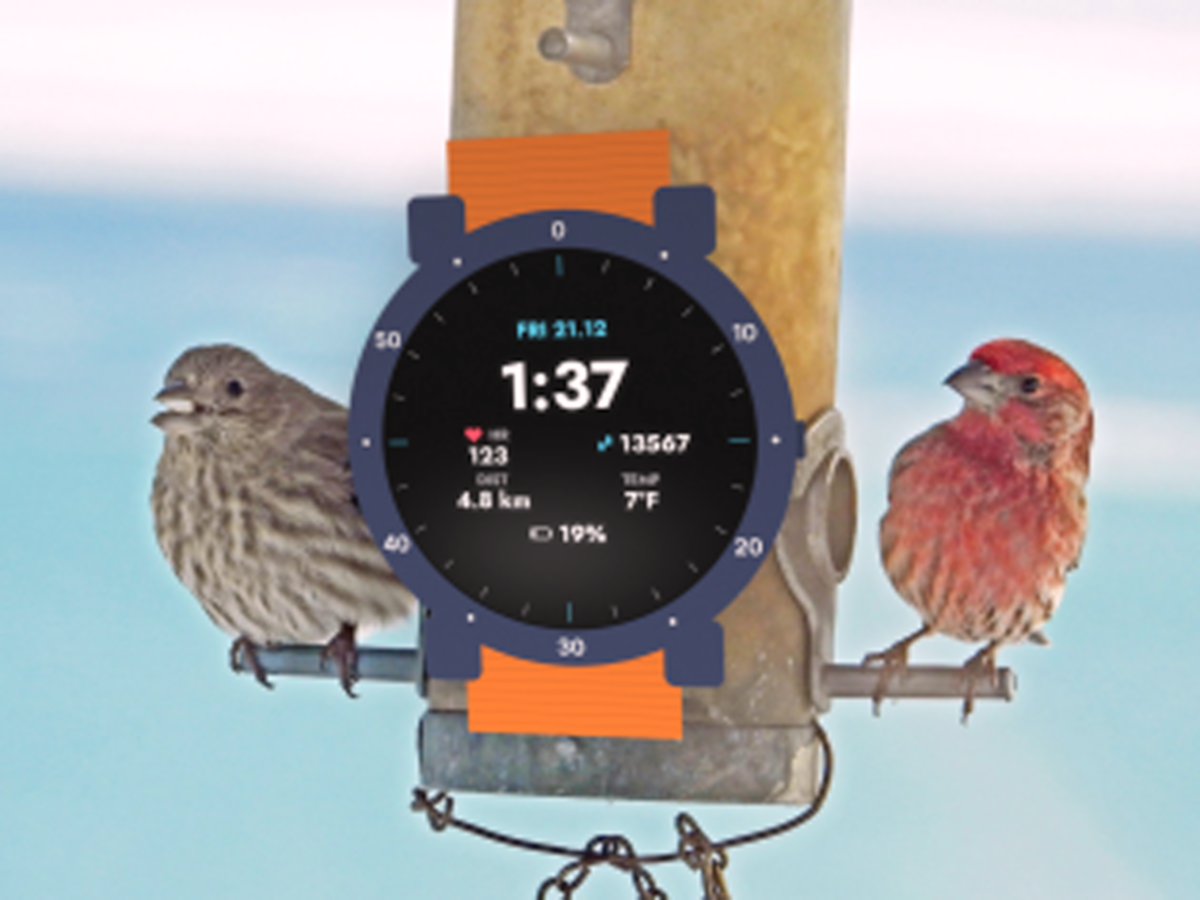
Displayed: 1h37
